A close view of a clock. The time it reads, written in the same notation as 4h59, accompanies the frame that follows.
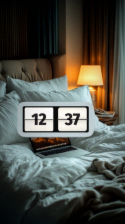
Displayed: 12h37
